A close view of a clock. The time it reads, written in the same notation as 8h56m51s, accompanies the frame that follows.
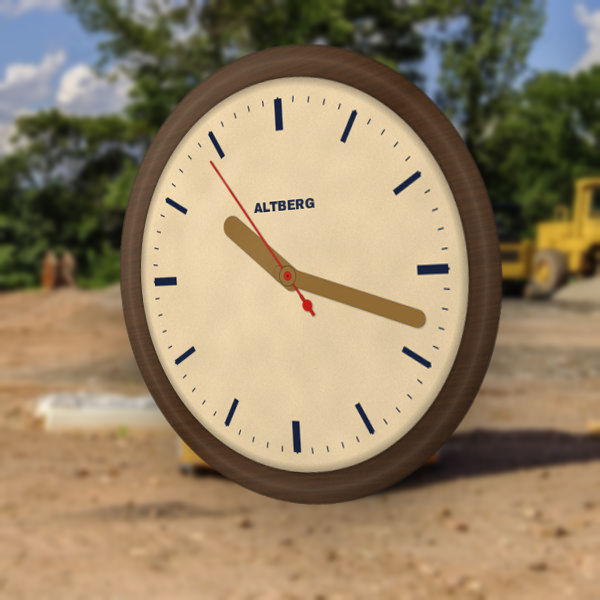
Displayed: 10h17m54s
